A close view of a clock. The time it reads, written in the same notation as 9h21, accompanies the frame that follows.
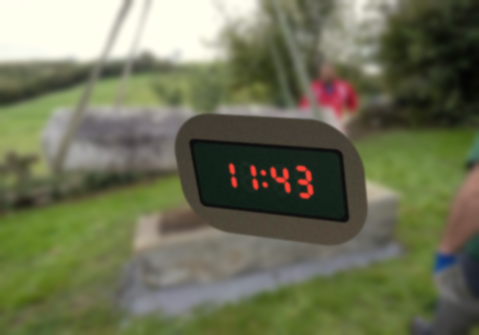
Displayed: 11h43
